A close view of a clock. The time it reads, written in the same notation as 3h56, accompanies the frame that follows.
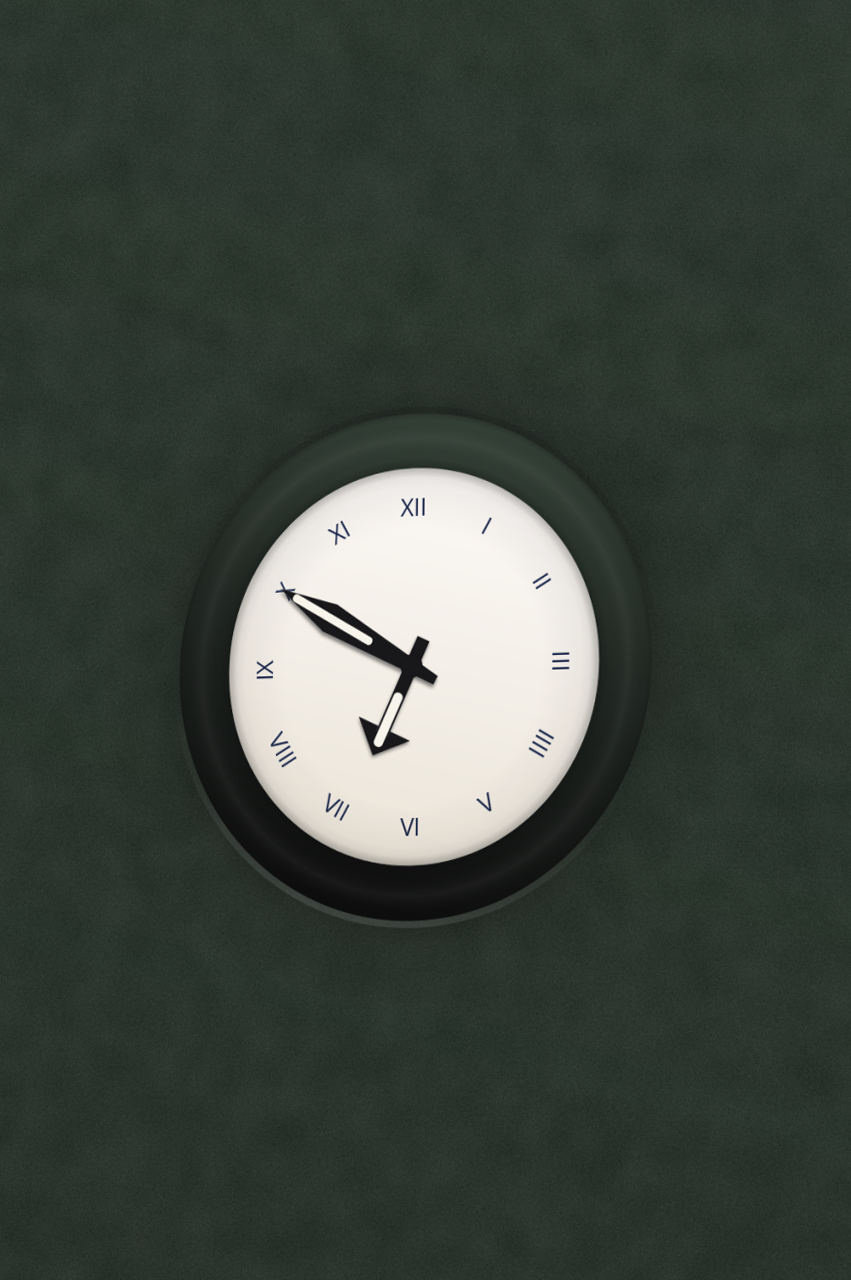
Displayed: 6h50
